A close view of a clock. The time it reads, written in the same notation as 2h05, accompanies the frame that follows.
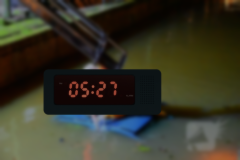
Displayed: 5h27
